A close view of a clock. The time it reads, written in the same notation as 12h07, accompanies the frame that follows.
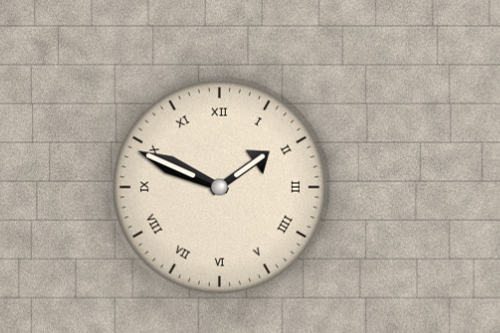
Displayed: 1h49
